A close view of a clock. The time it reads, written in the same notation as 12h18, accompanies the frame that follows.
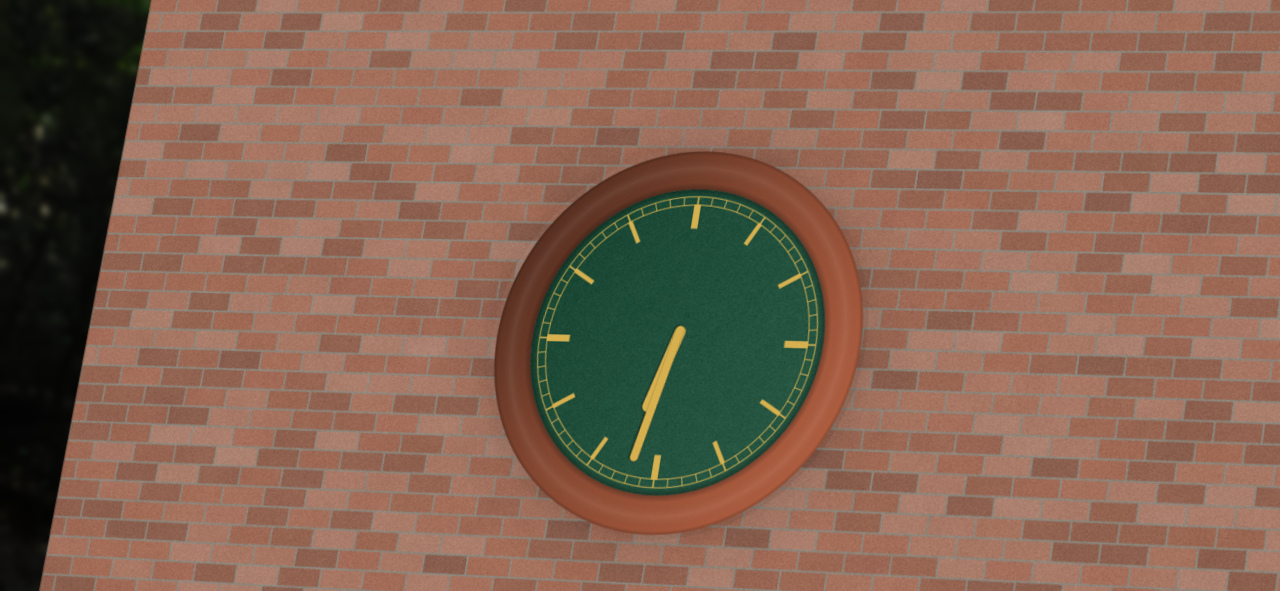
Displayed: 6h32
